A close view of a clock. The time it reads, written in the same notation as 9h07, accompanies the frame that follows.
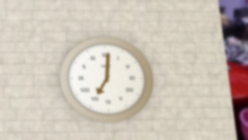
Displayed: 7h01
